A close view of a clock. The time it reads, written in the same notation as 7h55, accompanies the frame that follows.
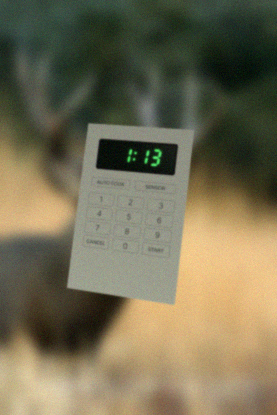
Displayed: 1h13
